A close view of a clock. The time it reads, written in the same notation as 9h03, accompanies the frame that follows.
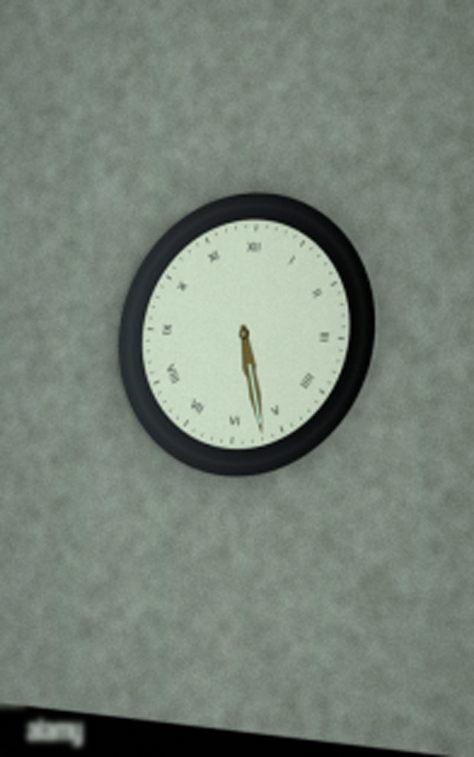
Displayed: 5h27
